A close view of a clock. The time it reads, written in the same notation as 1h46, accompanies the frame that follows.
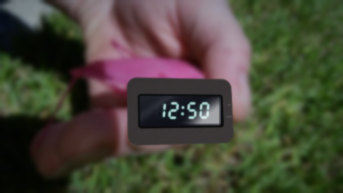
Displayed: 12h50
